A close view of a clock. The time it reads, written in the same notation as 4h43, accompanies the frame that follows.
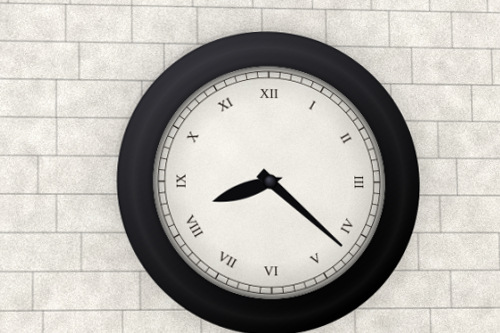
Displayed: 8h22
